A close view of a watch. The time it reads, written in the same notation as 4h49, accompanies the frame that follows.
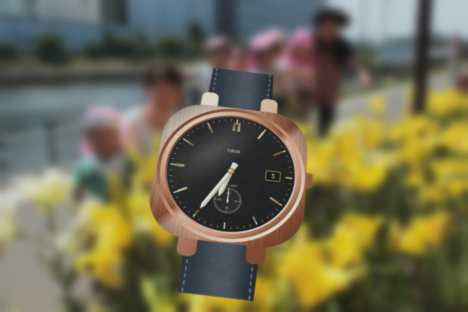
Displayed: 6h35
